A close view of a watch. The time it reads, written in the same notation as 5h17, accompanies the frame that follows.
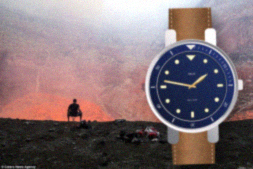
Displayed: 1h47
